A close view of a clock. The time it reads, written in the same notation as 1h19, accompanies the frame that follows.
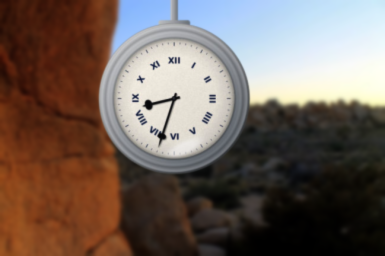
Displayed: 8h33
